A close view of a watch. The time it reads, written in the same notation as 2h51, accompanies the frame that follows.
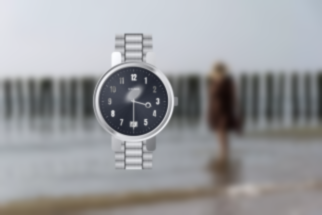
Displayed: 3h30
